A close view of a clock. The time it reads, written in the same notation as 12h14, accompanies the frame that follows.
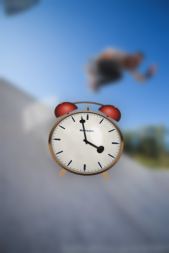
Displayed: 3h58
